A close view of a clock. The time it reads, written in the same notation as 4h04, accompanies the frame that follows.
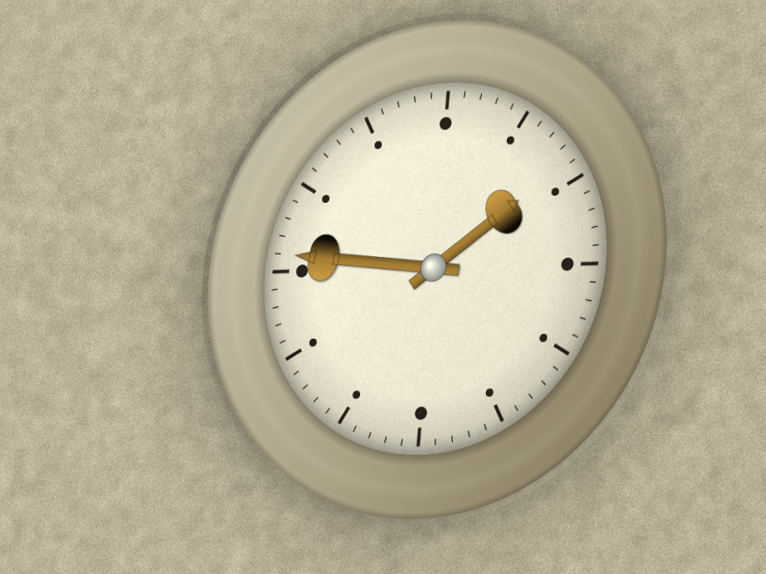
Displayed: 1h46
